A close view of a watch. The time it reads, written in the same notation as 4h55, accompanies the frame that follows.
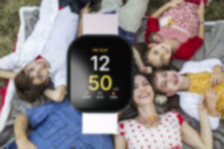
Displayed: 12h50
